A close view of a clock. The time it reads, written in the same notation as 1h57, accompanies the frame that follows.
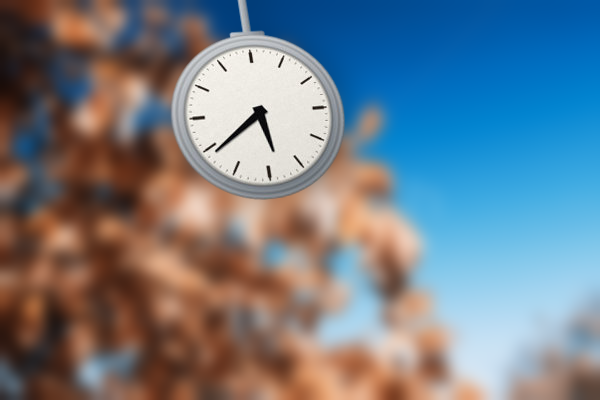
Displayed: 5h39
